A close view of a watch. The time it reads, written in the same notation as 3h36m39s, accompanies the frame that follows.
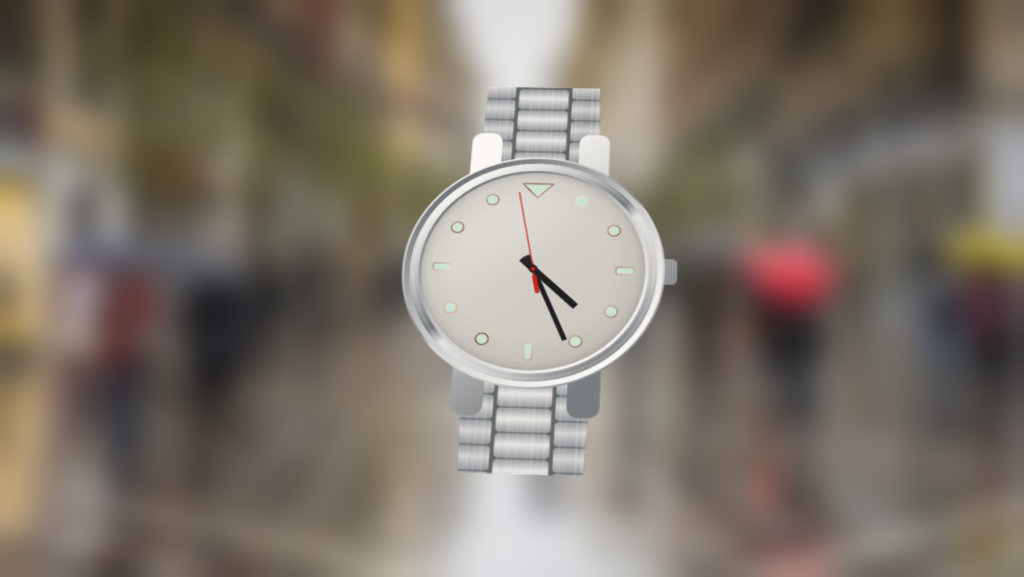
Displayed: 4h25m58s
